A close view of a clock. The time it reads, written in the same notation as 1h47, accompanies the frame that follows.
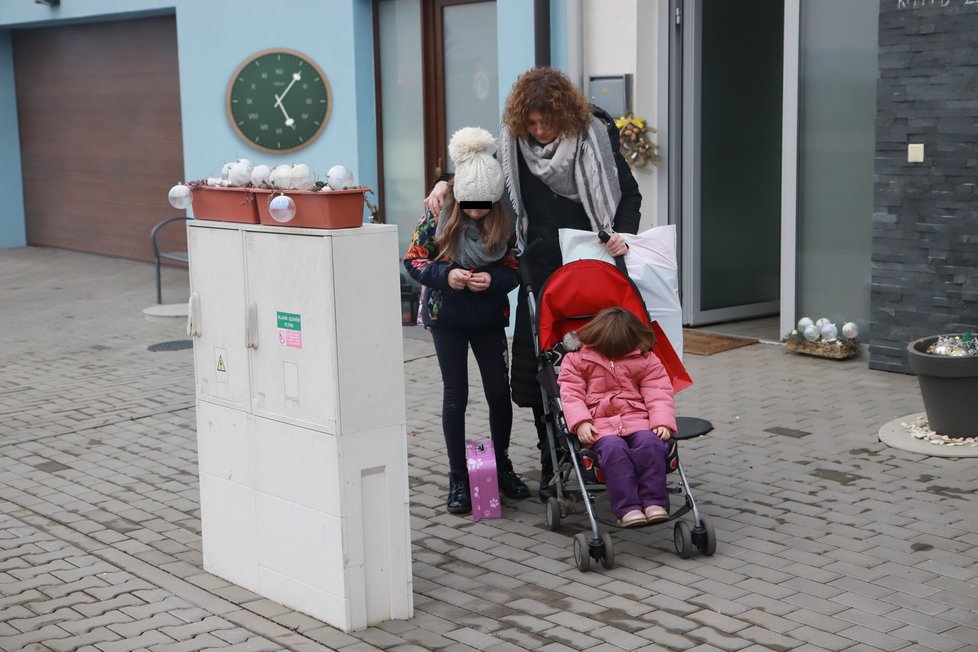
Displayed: 5h06
